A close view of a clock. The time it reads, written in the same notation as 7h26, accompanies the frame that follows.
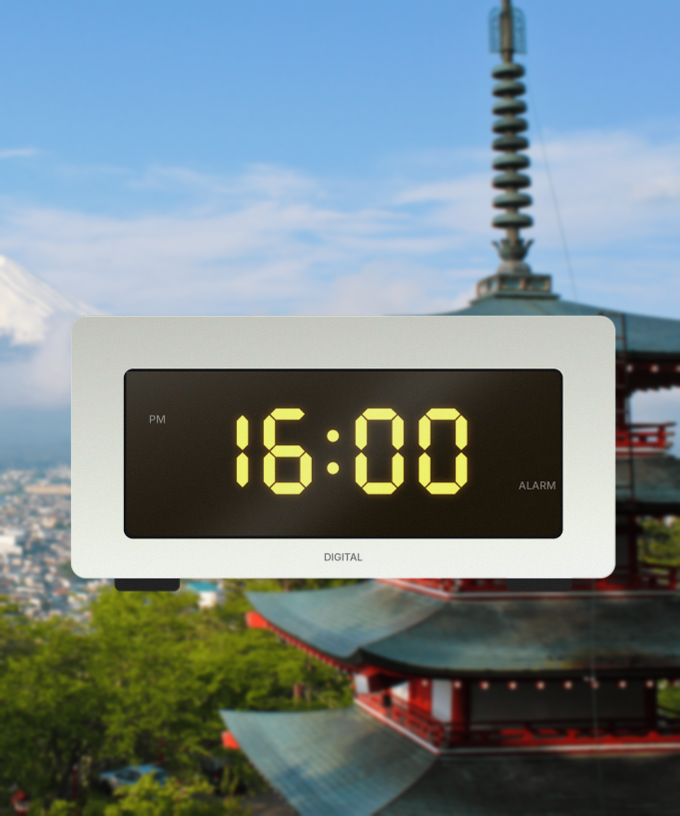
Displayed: 16h00
